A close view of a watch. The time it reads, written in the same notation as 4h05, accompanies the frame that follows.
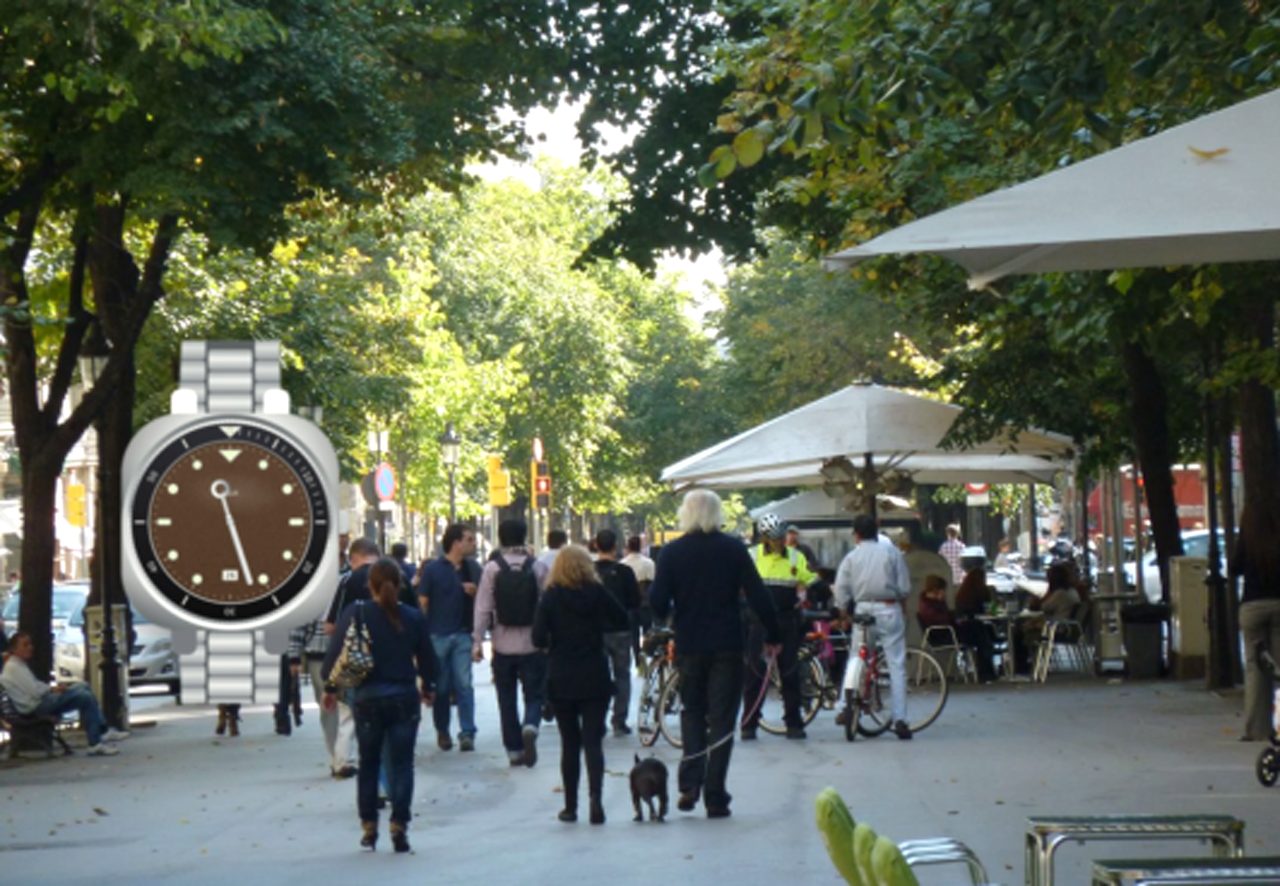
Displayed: 11h27
